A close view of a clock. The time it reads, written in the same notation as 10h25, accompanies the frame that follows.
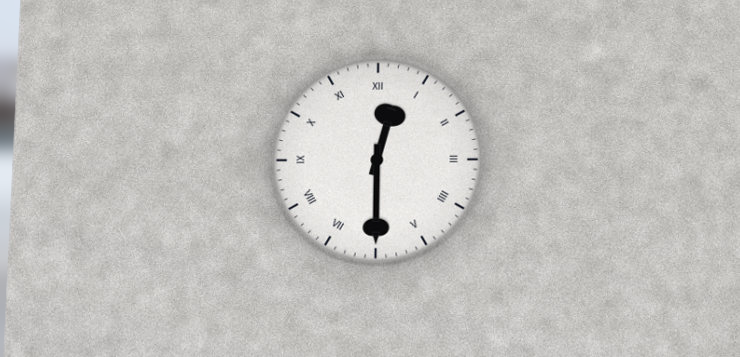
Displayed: 12h30
